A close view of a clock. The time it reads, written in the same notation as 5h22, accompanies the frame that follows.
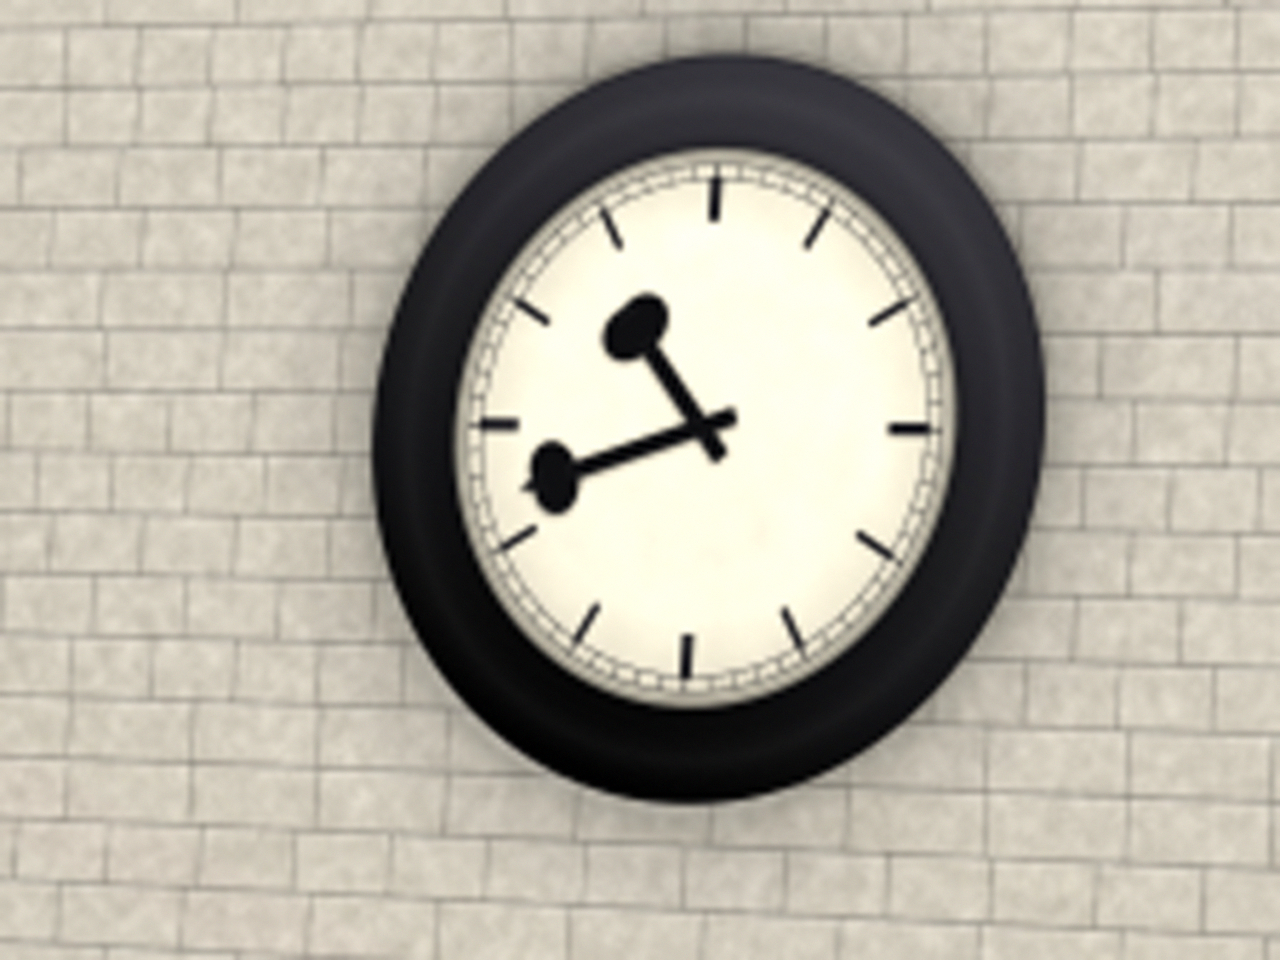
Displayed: 10h42
